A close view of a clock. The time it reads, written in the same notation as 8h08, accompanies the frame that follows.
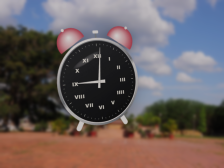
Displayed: 9h01
